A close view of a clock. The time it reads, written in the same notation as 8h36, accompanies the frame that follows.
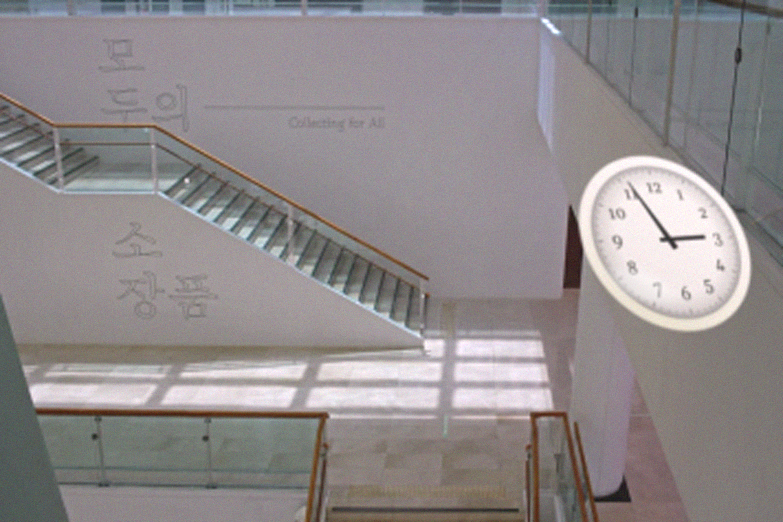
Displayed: 2h56
